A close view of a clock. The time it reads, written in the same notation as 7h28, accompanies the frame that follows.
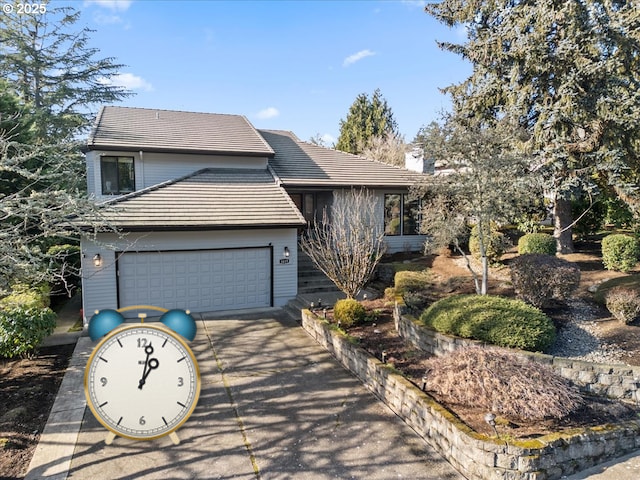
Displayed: 1h02
